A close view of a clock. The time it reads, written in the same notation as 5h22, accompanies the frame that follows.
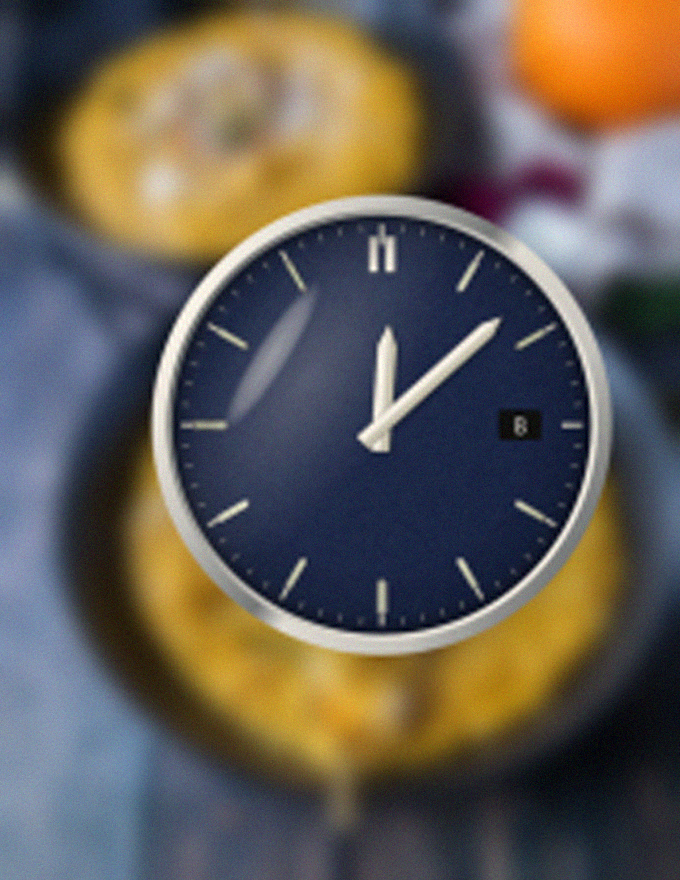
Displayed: 12h08
